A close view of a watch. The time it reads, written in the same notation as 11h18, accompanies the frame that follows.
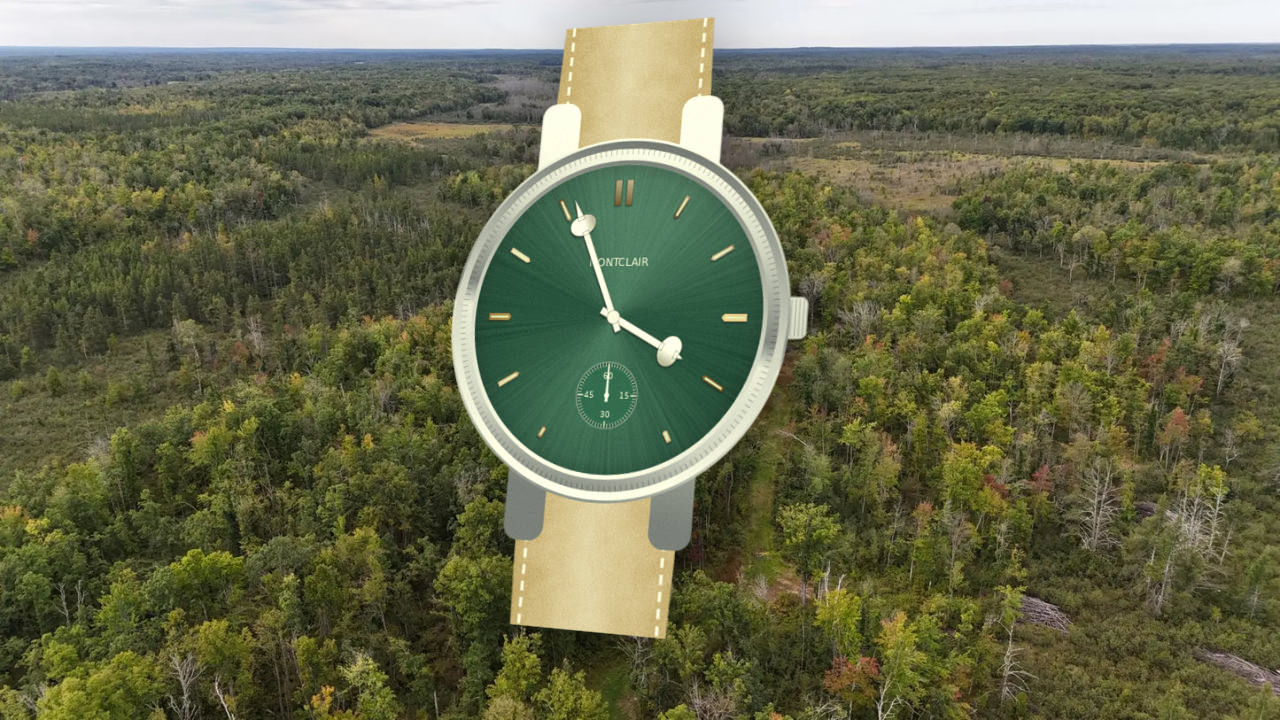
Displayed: 3h56
